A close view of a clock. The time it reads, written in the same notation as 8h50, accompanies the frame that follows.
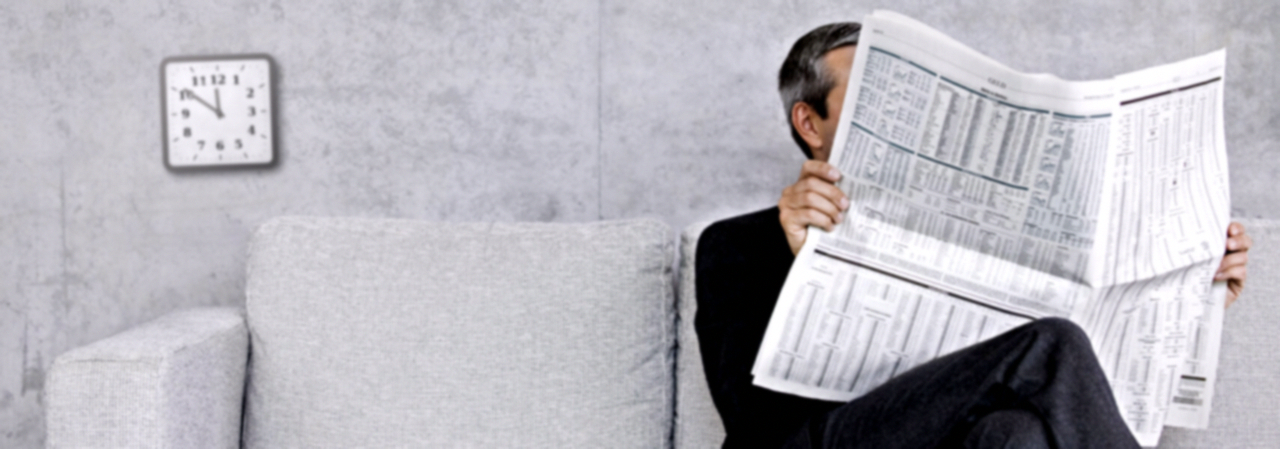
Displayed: 11h51
